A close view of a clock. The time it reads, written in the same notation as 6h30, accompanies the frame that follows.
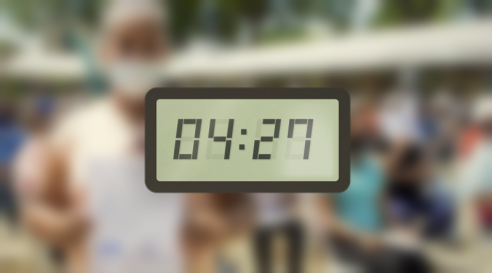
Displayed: 4h27
